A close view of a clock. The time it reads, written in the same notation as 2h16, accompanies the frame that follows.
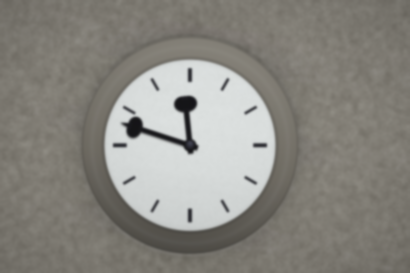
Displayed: 11h48
